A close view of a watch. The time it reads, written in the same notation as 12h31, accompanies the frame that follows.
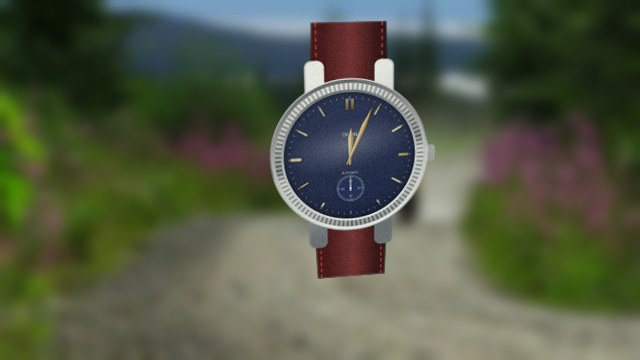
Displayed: 12h04
